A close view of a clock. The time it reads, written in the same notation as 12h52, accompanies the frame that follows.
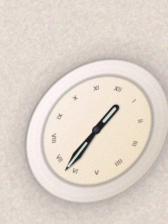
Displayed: 12h32
